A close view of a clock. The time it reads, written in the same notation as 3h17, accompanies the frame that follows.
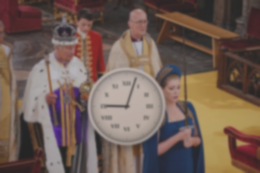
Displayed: 9h03
